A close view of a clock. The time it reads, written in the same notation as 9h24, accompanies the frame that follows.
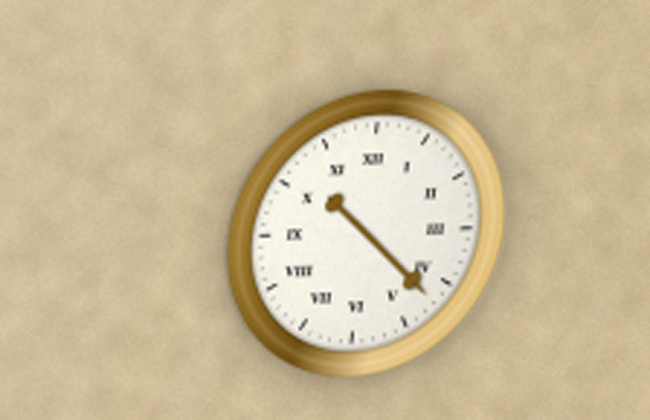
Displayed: 10h22
